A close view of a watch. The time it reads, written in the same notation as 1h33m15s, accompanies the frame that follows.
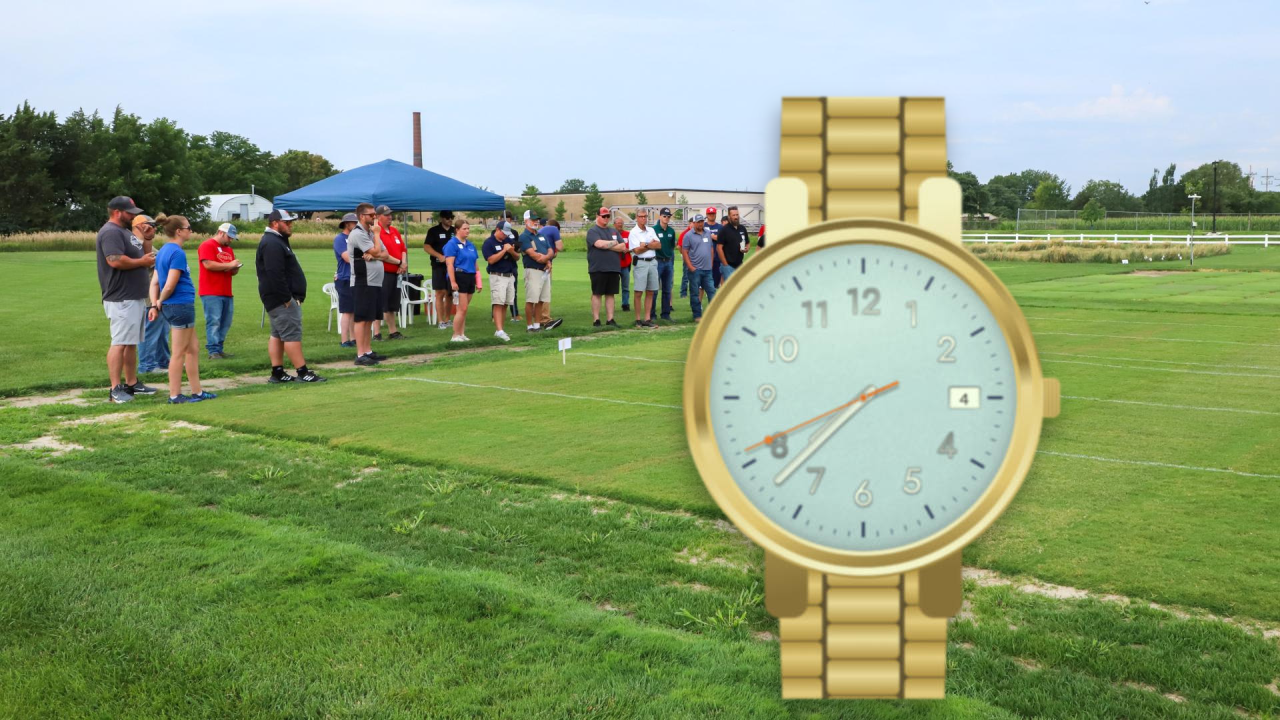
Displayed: 7h37m41s
